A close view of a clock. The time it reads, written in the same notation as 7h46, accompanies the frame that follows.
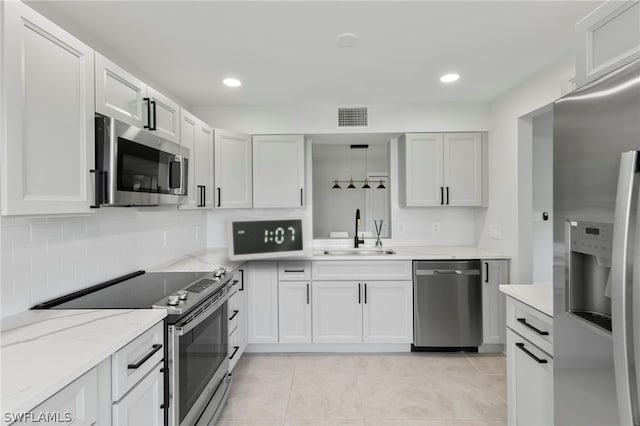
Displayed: 1h07
